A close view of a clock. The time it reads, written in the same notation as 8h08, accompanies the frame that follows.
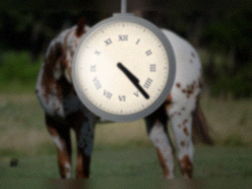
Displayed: 4h23
